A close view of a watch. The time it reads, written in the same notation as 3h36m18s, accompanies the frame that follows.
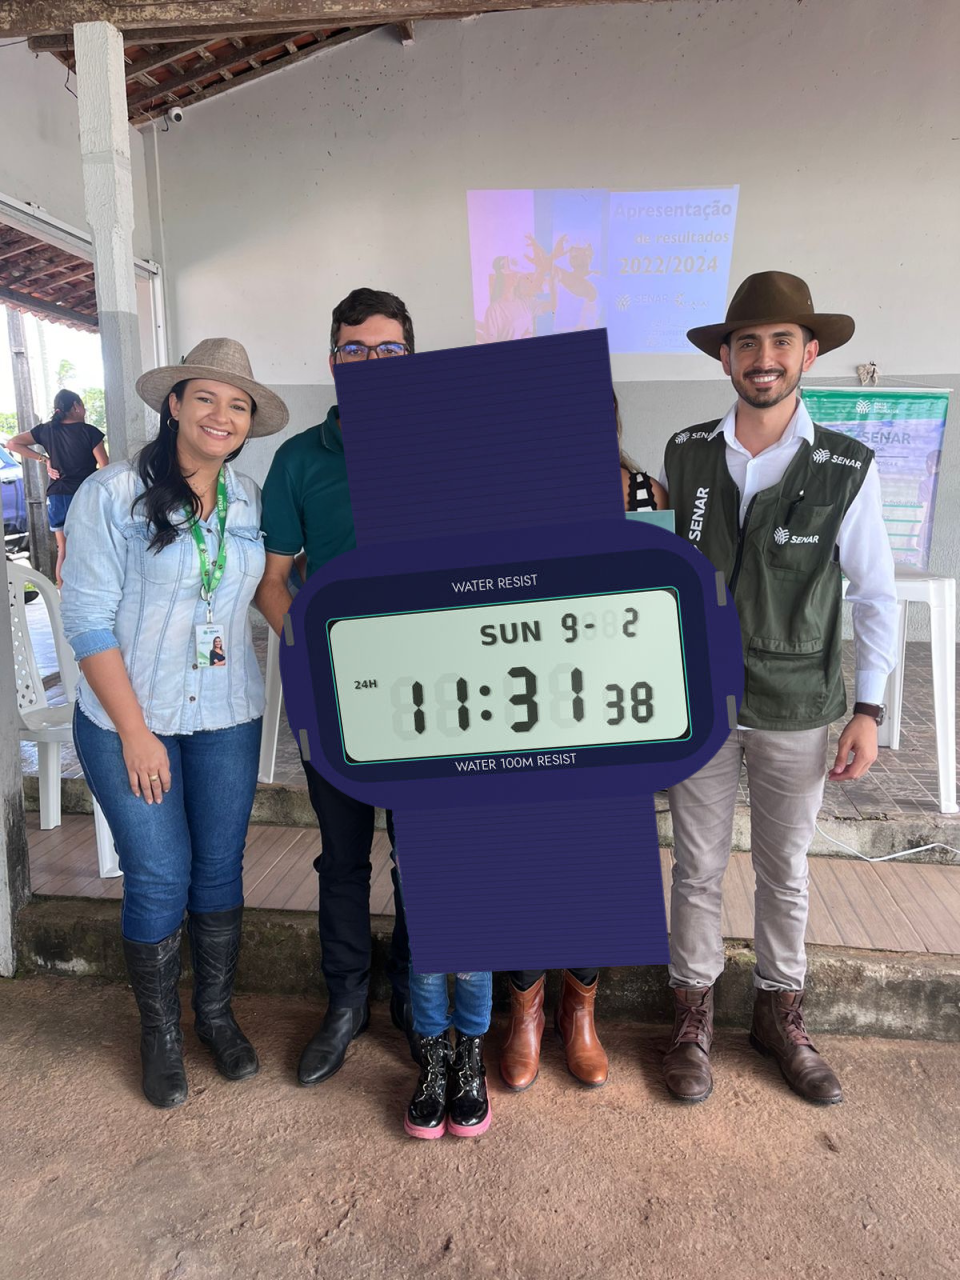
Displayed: 11h31m38s
